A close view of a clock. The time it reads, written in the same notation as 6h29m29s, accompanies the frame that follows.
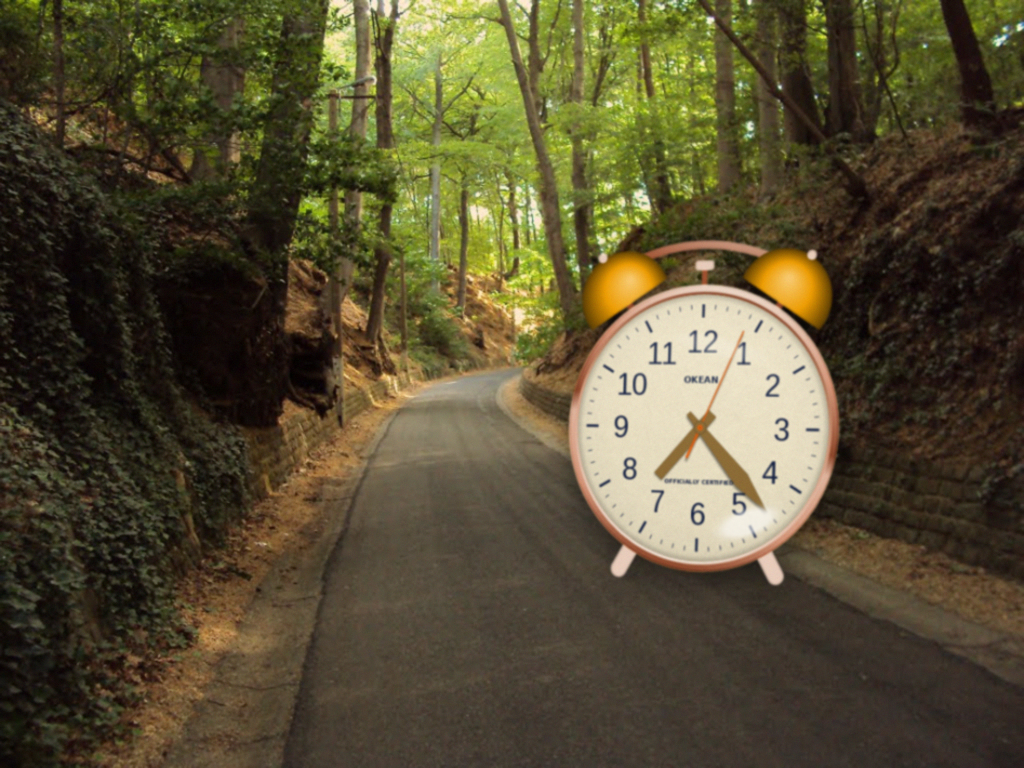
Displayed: 7h23m04s
